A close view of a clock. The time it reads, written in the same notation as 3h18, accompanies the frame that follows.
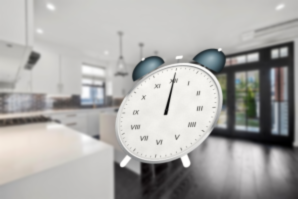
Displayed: 12h00
